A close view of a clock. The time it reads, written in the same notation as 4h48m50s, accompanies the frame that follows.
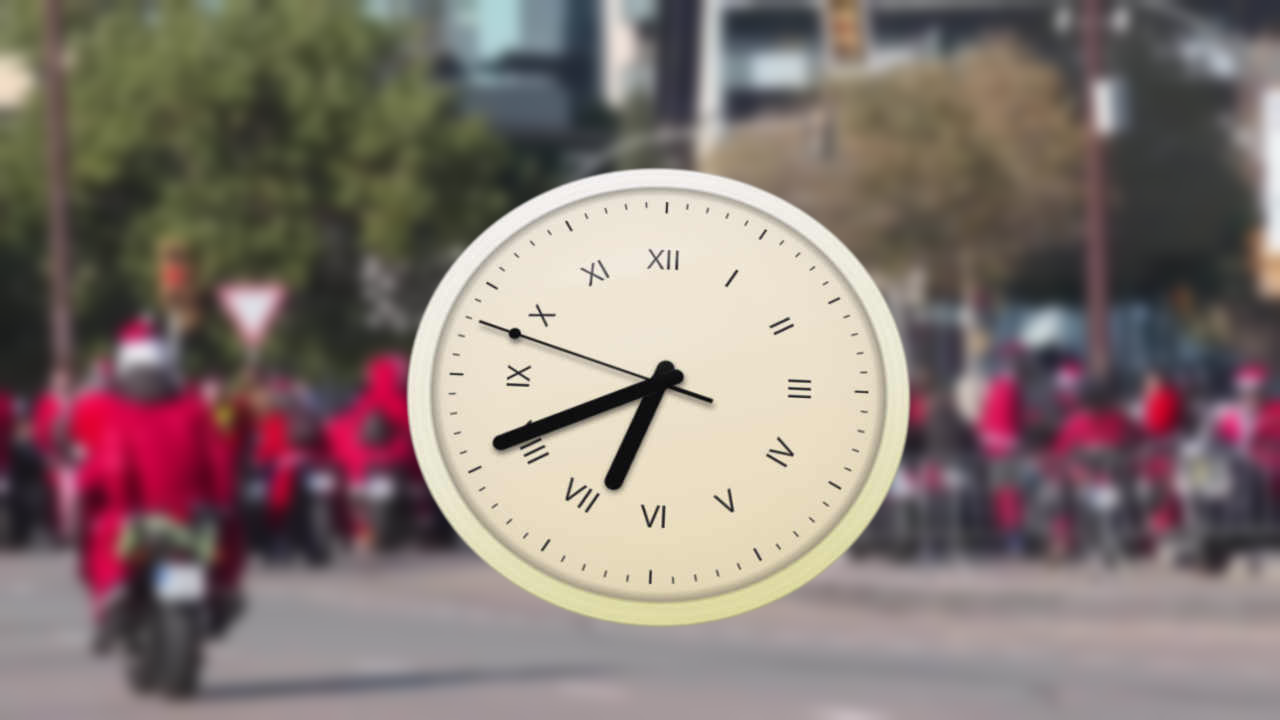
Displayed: 6h40m48s
